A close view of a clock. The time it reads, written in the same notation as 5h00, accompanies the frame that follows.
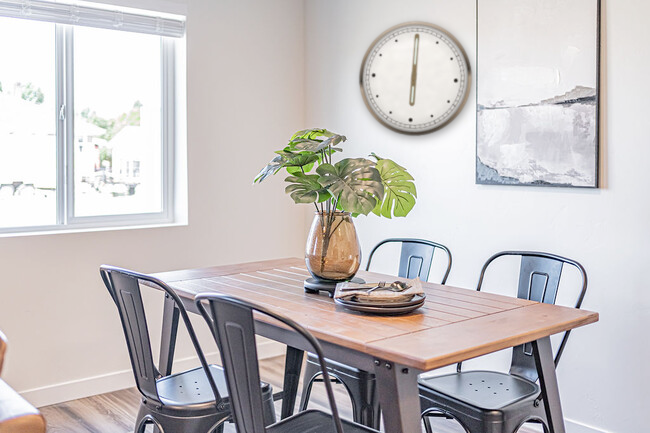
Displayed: 6h00
